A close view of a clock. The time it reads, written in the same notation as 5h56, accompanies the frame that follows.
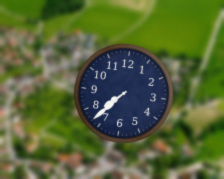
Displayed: 7h37
